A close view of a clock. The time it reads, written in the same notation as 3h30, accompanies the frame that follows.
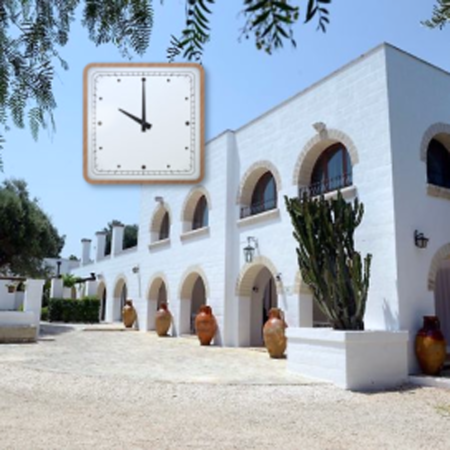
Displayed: 10h00
